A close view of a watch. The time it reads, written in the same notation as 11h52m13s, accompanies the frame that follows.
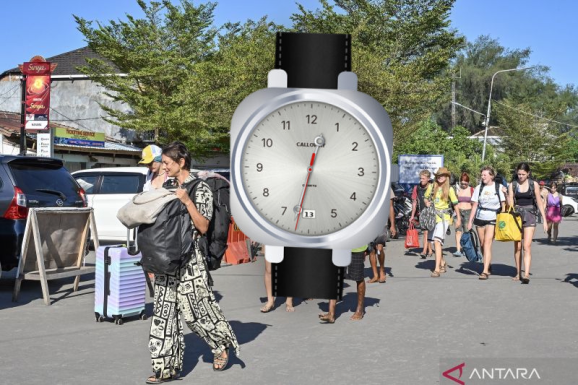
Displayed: 12h32m32s
